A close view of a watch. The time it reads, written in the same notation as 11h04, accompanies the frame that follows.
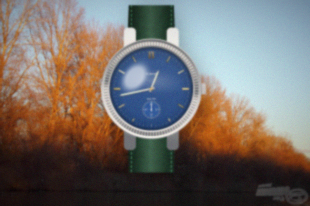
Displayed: 12h43
